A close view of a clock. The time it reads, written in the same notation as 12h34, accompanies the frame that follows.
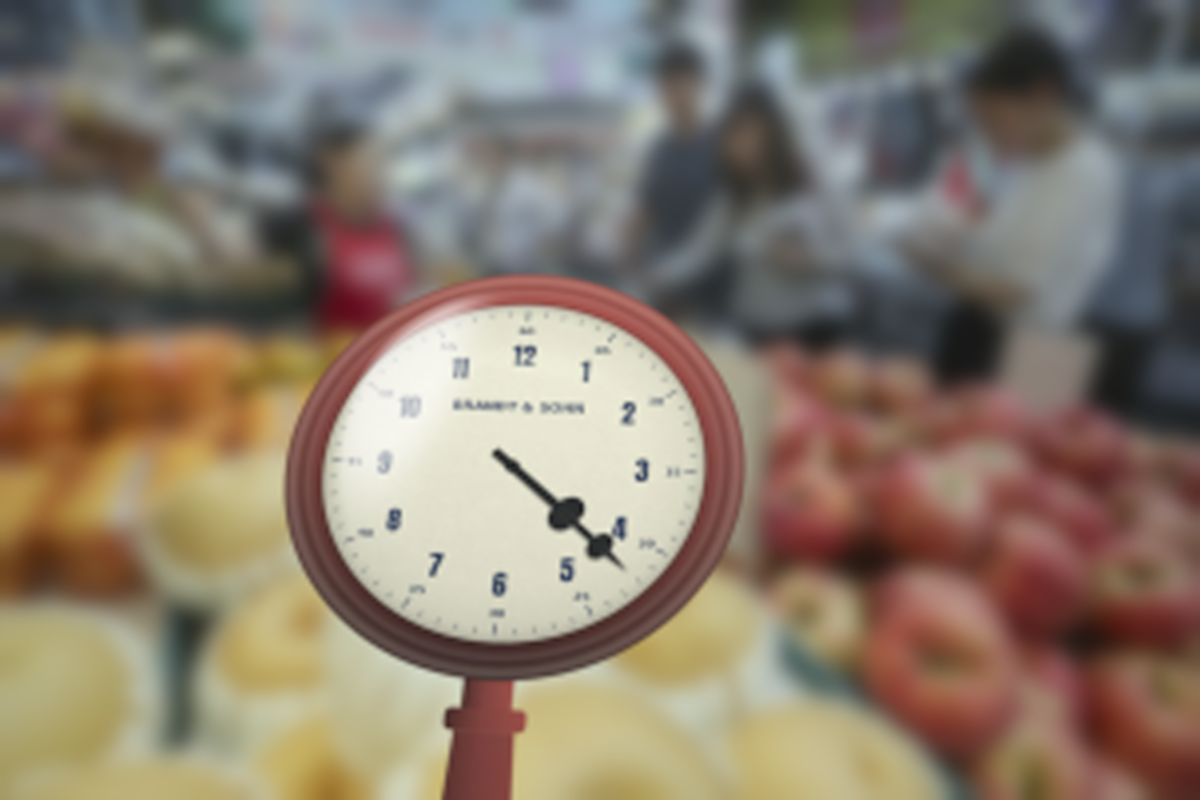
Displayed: 4h22
